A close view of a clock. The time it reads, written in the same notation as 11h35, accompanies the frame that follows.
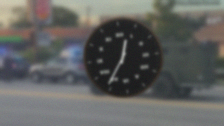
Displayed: 12h36
